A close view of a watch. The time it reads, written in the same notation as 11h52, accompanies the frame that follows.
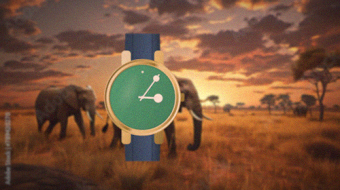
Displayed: 3h06
